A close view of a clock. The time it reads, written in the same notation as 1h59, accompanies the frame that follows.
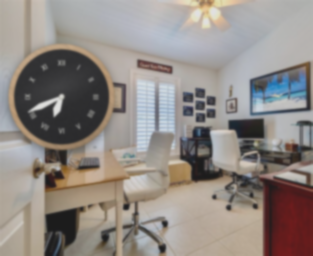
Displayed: 6h41
